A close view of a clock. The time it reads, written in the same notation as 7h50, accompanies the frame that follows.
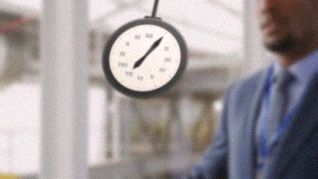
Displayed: 7h05
